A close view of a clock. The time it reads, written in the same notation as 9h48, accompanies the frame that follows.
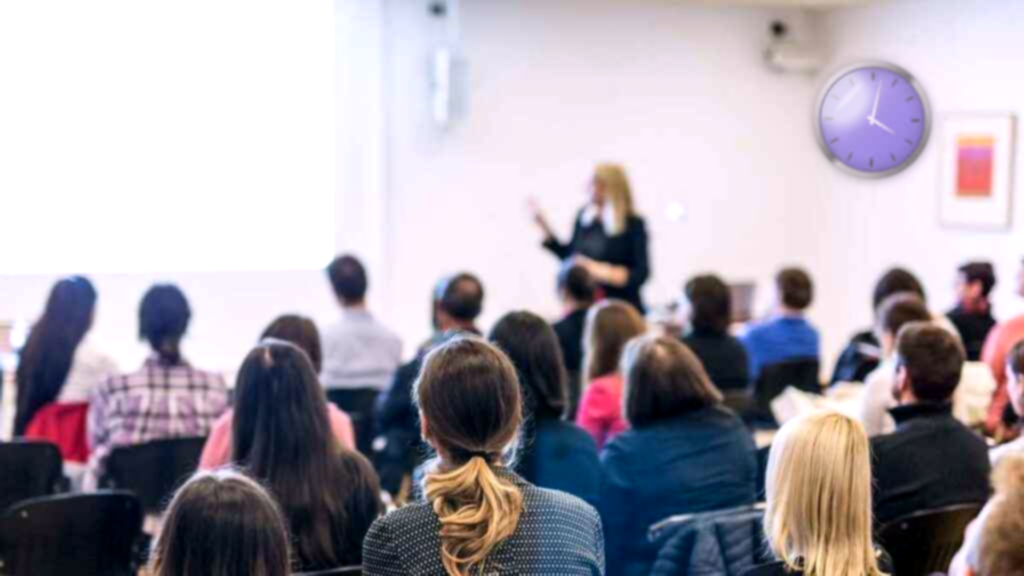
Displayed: 4h02
